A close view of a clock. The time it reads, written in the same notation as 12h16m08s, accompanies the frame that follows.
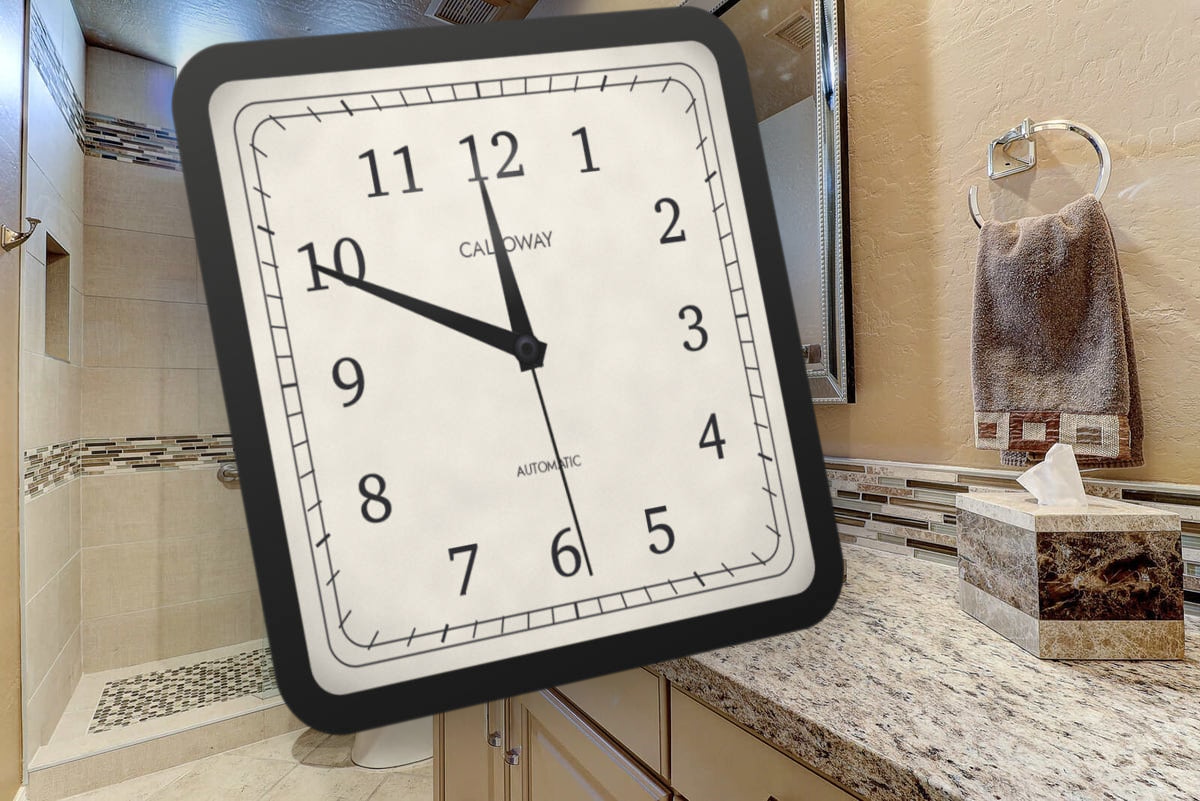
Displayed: 11h49m29s
